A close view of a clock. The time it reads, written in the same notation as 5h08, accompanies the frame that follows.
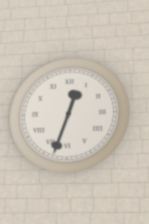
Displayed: 12h33
